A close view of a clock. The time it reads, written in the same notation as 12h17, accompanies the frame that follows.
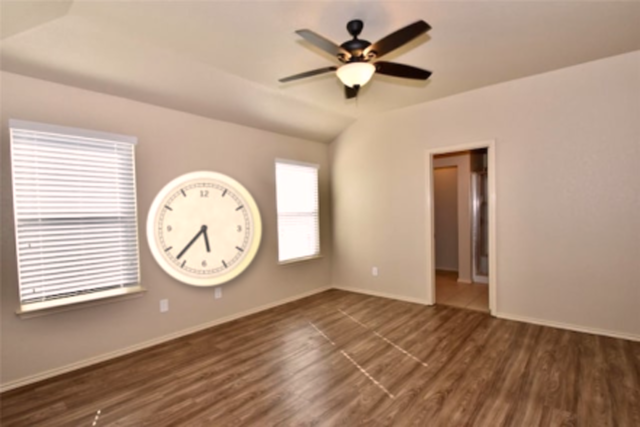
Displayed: 5h37
